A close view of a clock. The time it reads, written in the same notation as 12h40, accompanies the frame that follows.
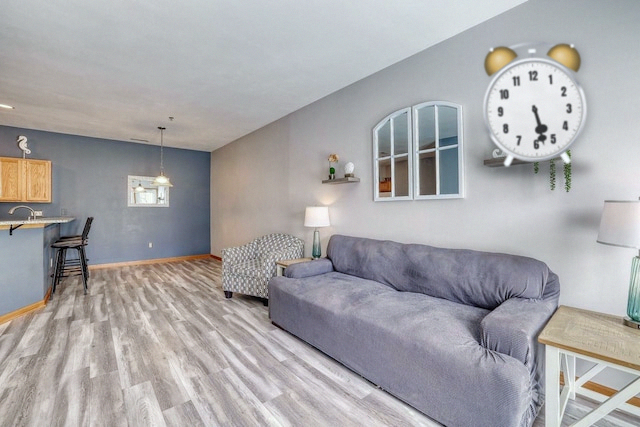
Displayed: 5h28
